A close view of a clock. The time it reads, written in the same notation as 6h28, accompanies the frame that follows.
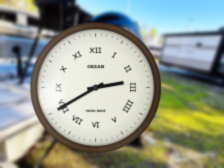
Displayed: 2h40
